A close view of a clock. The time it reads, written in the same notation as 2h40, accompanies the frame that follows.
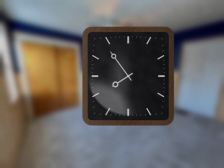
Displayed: 7h54
